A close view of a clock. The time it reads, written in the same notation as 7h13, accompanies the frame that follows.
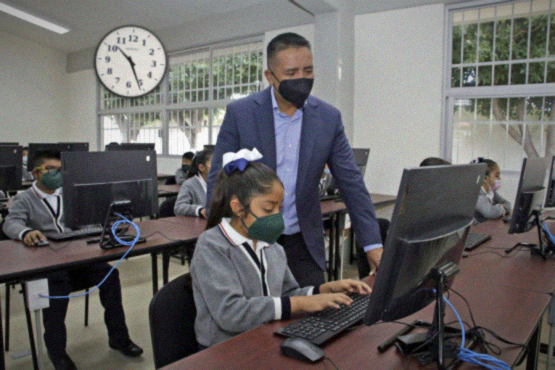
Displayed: 10h26
